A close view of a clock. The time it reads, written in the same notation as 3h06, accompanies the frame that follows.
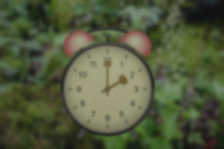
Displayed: 2h00
